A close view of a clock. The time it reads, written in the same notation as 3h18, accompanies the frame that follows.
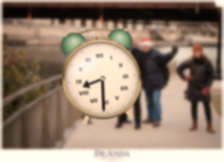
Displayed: 8h31
